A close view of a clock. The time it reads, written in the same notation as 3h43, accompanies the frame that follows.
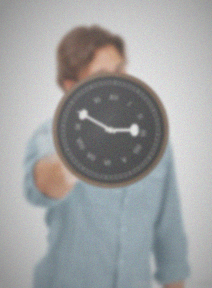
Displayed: 2h49
